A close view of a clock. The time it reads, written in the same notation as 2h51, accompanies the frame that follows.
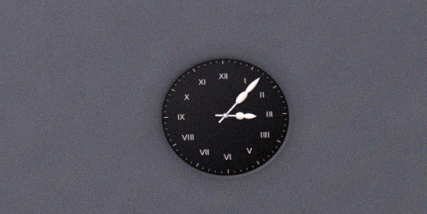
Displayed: 3h07
